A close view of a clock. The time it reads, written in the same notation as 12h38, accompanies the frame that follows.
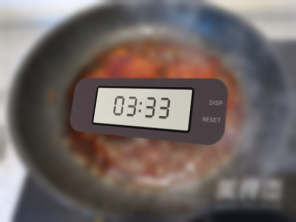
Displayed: 3h33
